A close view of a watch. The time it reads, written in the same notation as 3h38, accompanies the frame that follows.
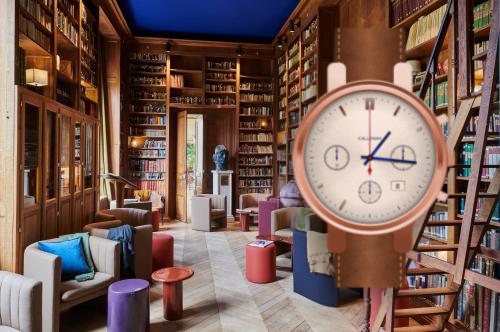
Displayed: 1h16
